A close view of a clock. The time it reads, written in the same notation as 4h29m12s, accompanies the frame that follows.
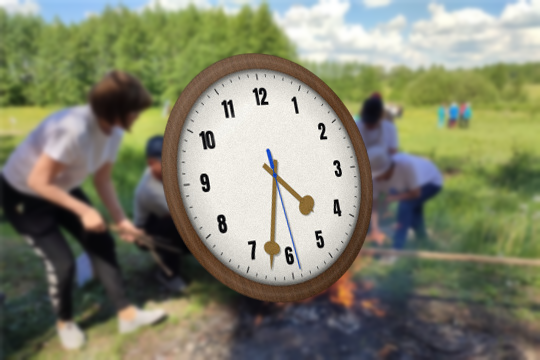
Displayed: 4h32m29s
